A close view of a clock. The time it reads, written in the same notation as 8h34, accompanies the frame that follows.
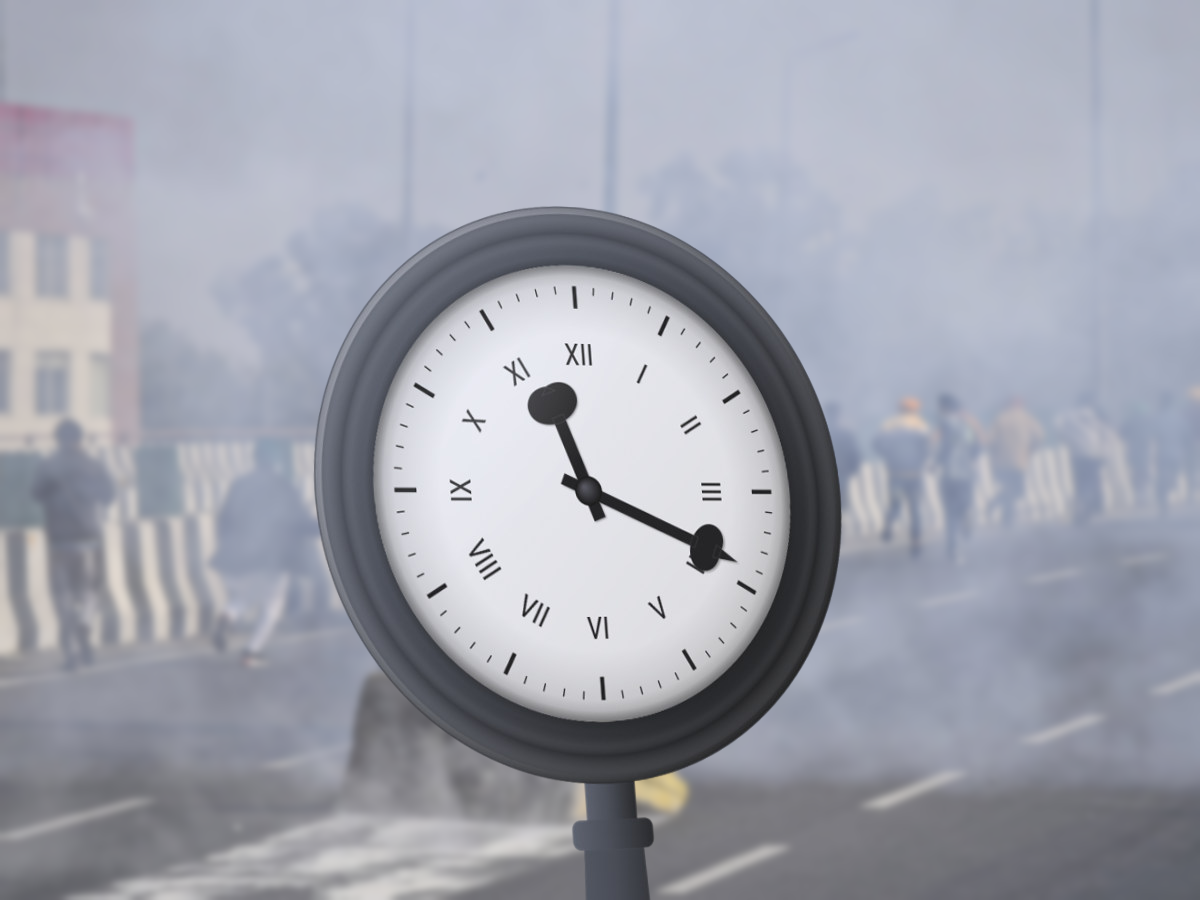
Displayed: 11h19
